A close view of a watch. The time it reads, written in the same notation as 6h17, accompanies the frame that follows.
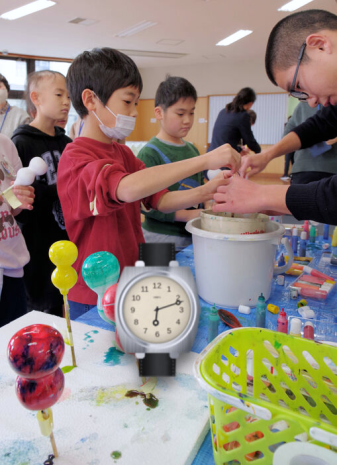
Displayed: 6h12
